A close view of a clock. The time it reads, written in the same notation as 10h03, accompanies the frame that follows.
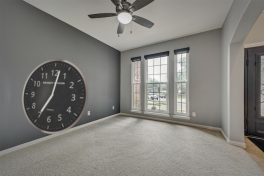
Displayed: 7h02
